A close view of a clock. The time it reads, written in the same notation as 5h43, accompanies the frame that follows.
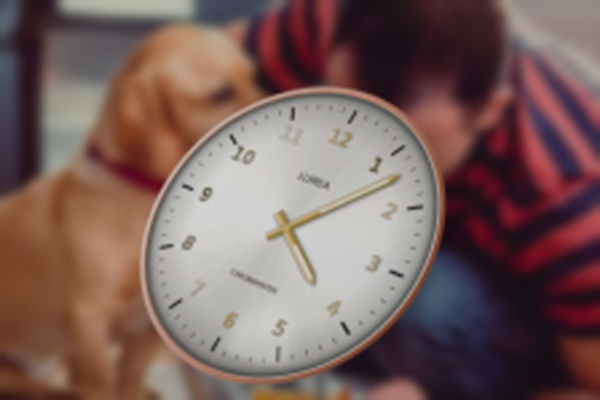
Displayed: 4h07
